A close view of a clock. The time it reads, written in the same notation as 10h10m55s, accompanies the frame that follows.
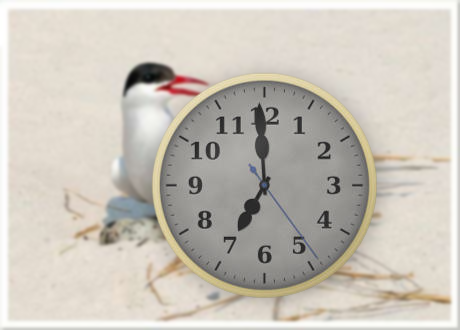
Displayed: 6h59m24s
